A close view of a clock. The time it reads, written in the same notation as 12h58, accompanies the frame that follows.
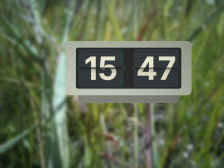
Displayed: 15h47
